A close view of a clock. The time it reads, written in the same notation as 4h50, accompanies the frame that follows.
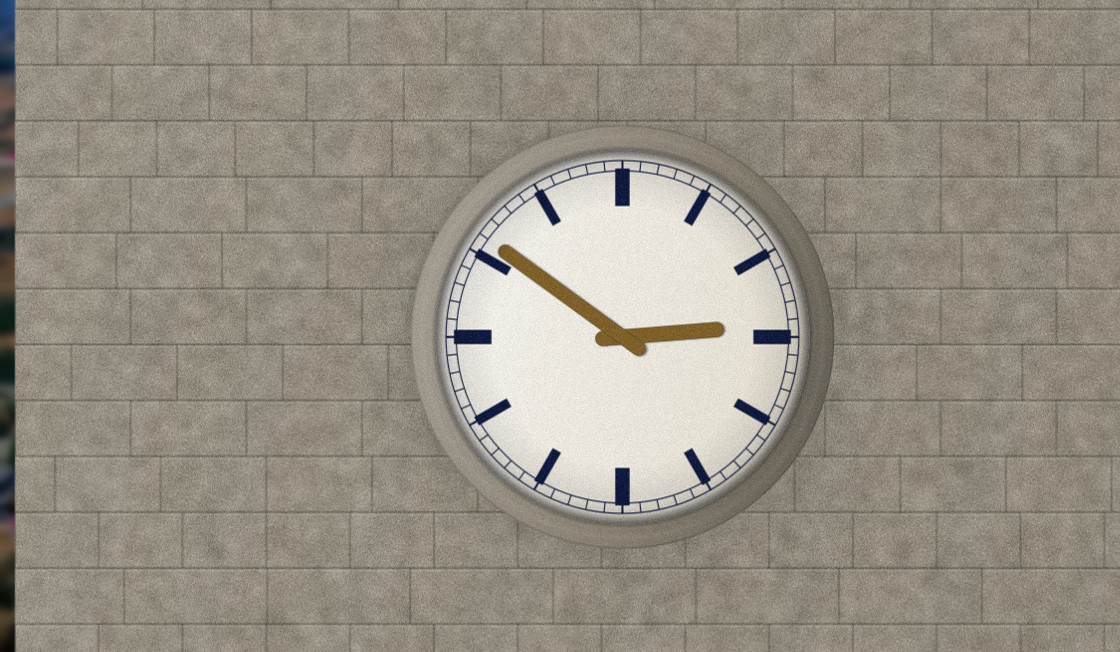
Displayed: 2h51
